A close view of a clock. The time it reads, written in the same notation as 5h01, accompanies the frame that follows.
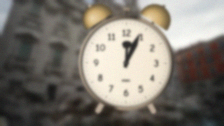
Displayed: 12h04
